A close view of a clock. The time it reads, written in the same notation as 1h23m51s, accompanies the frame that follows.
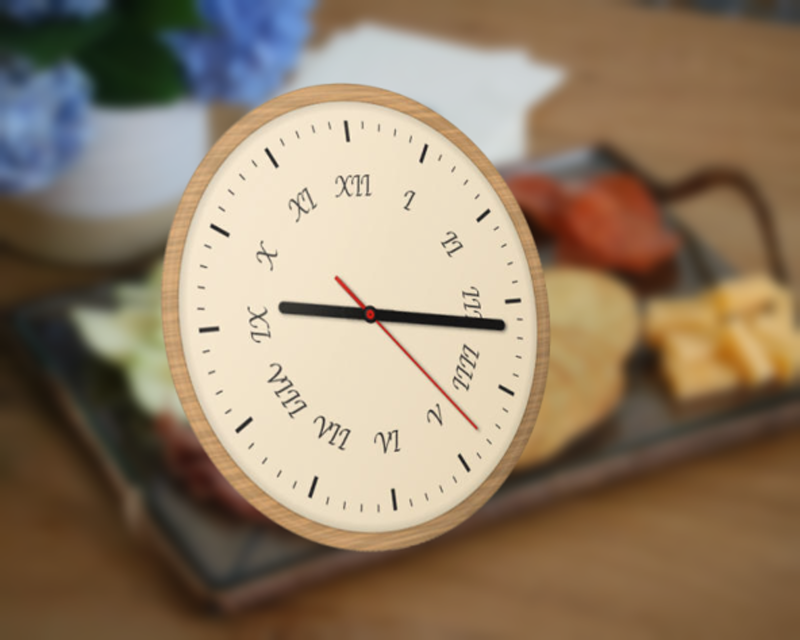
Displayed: 9h16m23s
